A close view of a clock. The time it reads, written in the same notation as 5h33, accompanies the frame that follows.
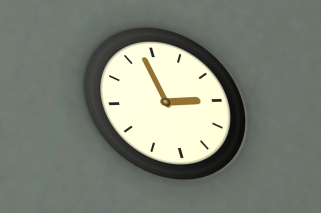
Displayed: 2h58
